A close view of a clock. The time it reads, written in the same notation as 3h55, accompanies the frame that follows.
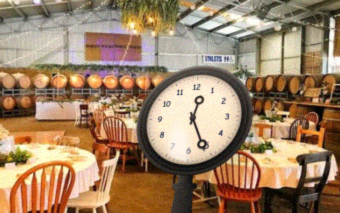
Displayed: 12h26
